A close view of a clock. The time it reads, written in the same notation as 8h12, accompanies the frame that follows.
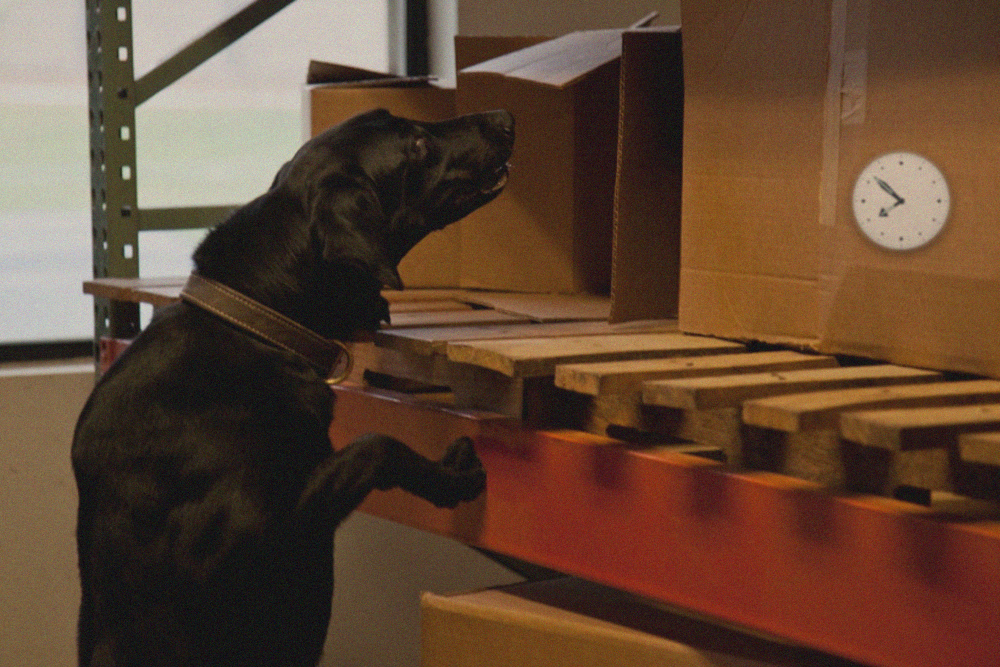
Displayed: 7h52
